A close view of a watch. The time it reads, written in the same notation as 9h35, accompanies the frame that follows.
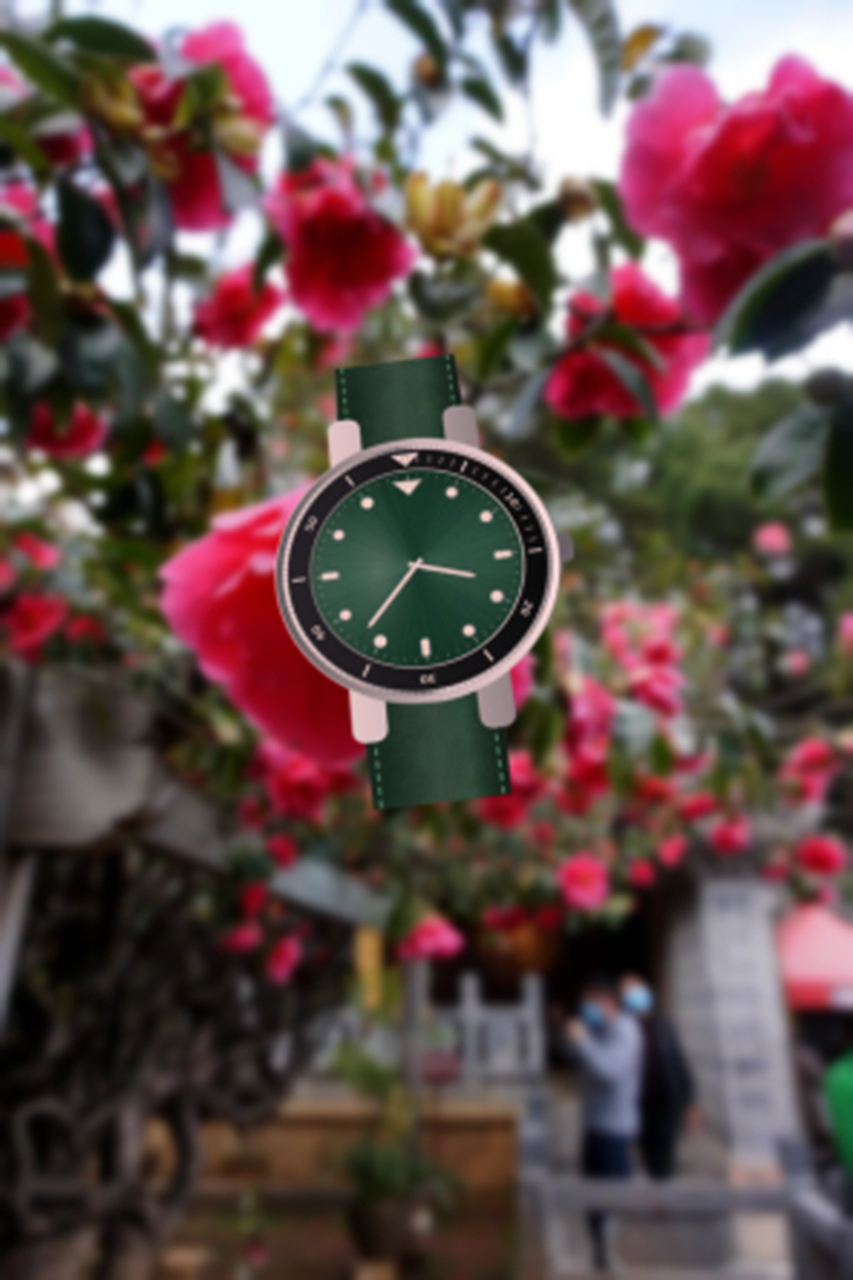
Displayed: 3h37
